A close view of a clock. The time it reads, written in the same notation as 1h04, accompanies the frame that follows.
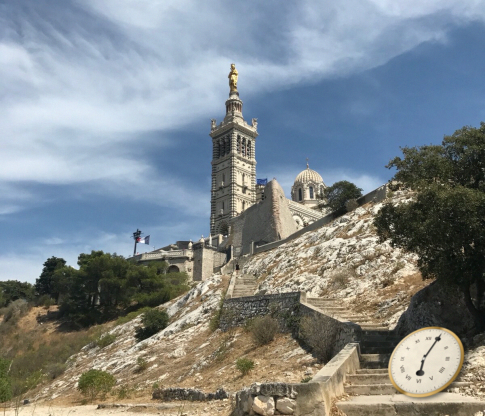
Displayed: 6h04
